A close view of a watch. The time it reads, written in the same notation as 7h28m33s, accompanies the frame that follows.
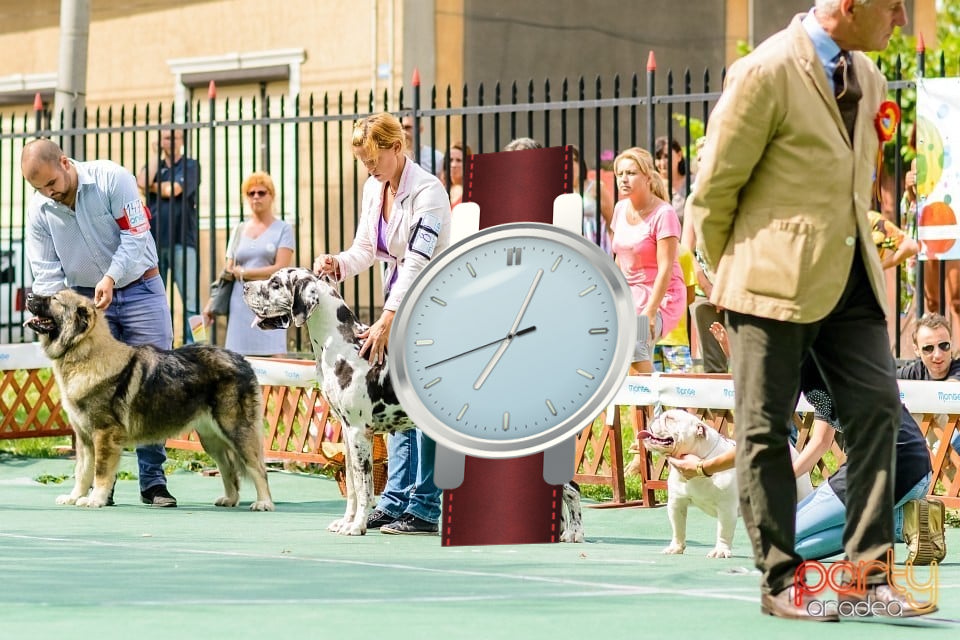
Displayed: 7h03m42s
